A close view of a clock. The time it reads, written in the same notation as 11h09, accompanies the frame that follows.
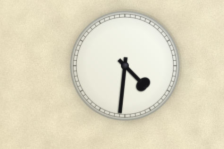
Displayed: 4h31
